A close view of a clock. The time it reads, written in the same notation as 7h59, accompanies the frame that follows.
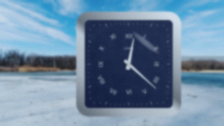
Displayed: 12h22
